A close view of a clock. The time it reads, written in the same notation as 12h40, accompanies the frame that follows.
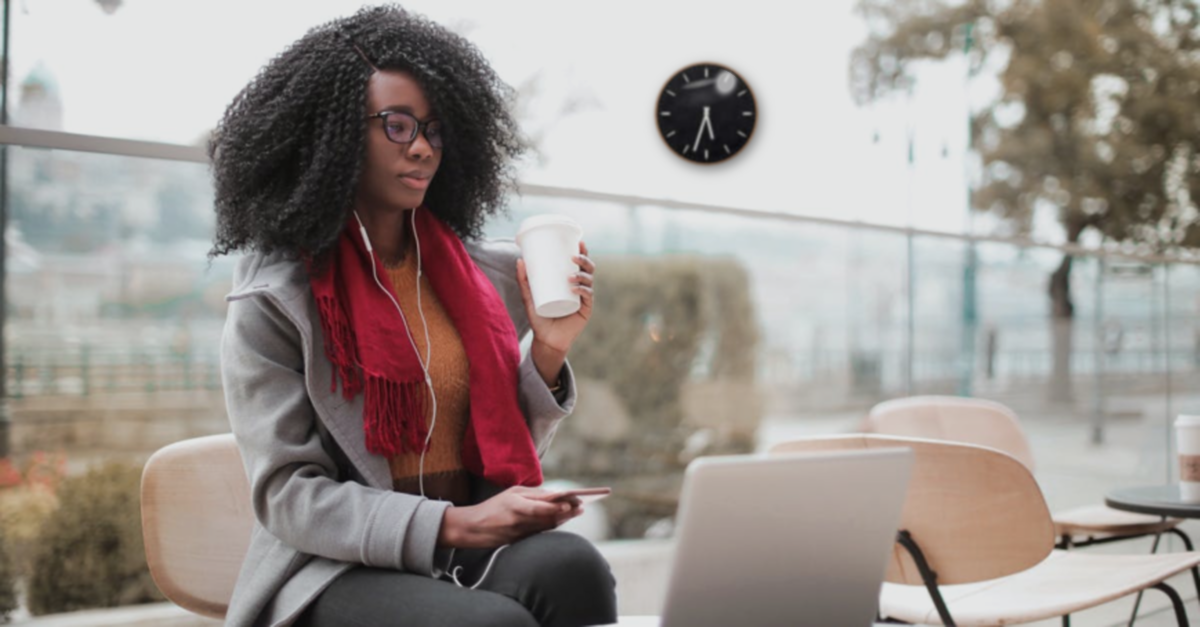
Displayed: 5h33
